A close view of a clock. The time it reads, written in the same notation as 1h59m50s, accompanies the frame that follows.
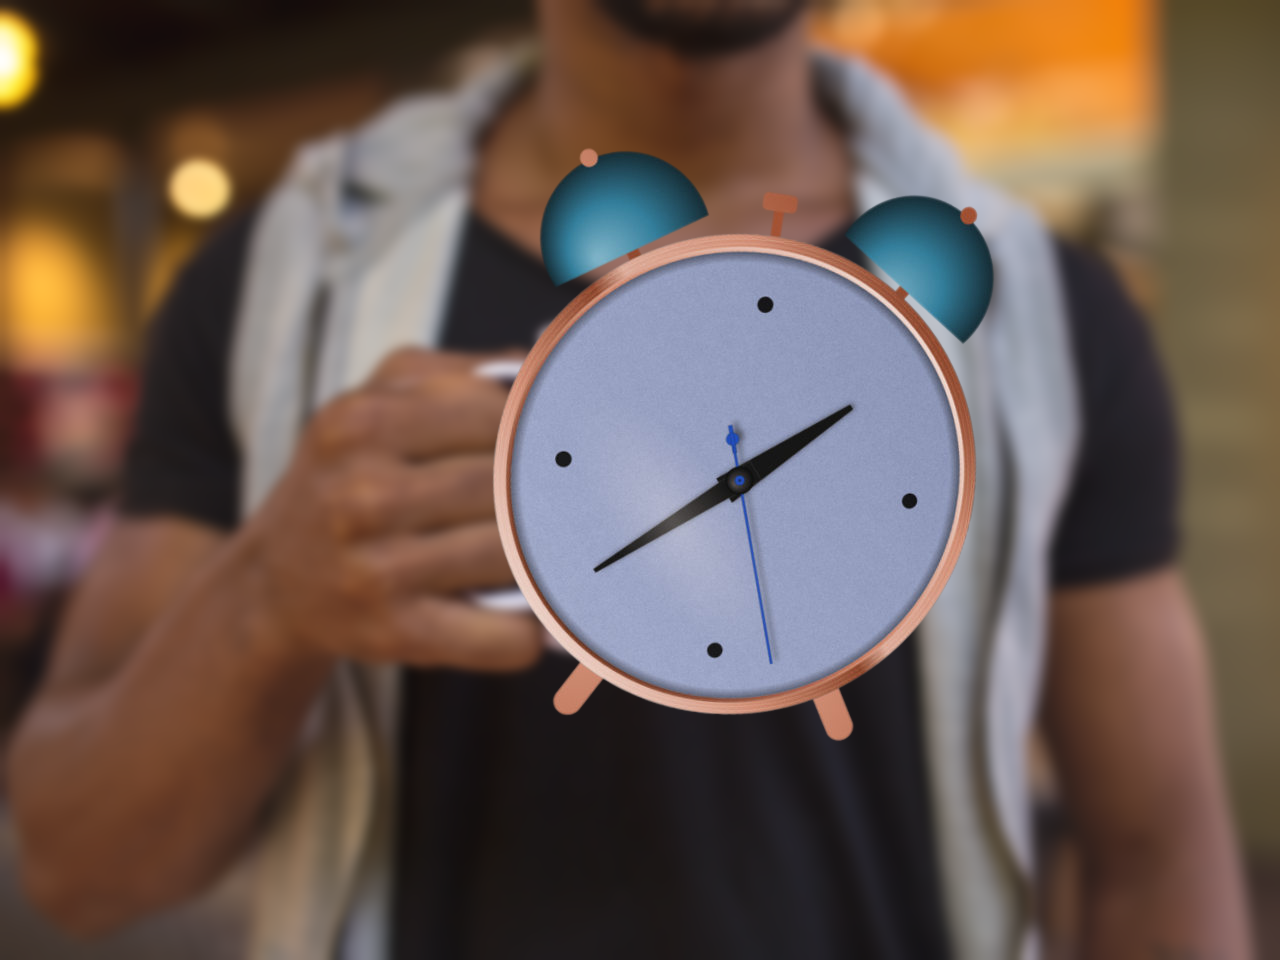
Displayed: 1h38m27s
